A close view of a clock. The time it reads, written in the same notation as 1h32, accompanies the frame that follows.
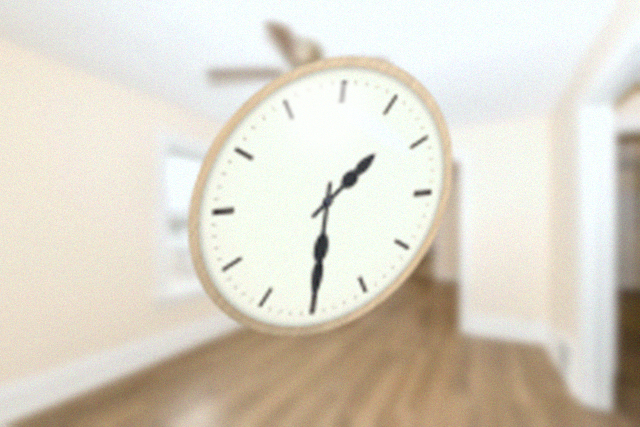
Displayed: 1h30
